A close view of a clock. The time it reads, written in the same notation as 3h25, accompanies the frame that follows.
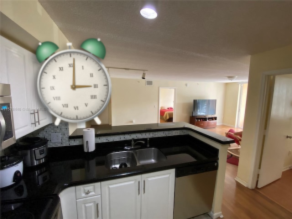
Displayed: 3h01
